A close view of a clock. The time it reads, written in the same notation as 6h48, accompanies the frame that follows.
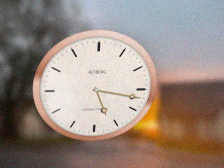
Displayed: 5h17
